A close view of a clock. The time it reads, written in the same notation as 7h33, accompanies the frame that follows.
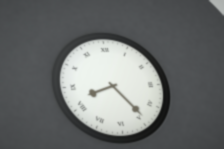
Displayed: 8h24
